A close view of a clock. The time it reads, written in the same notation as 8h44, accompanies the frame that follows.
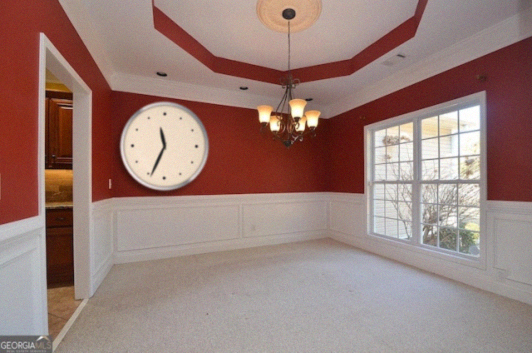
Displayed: 11h34
